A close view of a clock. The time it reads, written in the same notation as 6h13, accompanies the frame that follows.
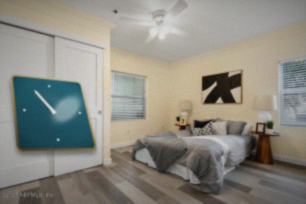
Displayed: 10h54
